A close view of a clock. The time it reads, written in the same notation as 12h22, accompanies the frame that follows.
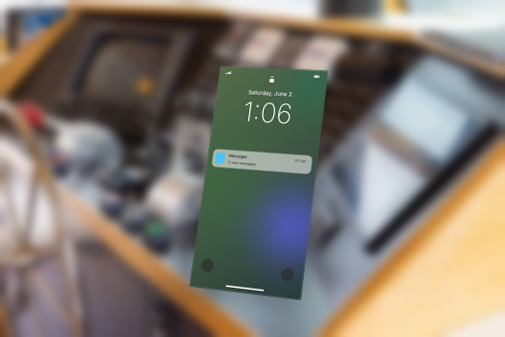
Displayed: 1h06
